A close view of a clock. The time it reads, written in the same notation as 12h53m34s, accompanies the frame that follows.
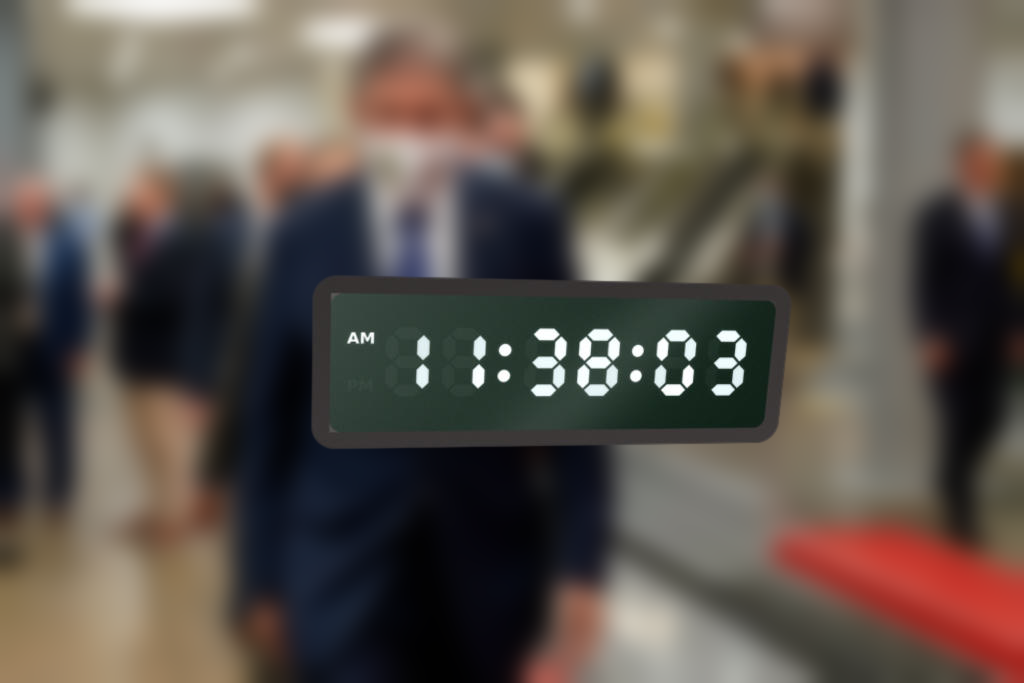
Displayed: 11h38m03s
